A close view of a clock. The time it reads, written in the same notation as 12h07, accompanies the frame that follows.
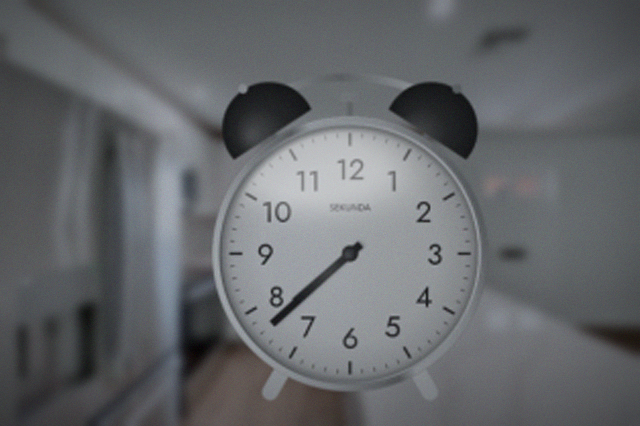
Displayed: 7h38
